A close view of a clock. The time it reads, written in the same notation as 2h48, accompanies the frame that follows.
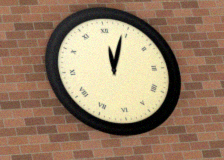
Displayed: 12h04
